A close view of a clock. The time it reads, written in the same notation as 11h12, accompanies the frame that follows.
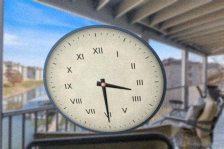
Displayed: 3h30
